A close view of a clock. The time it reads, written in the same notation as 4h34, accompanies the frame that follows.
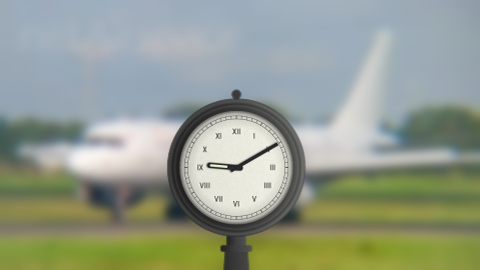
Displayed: 9h10
